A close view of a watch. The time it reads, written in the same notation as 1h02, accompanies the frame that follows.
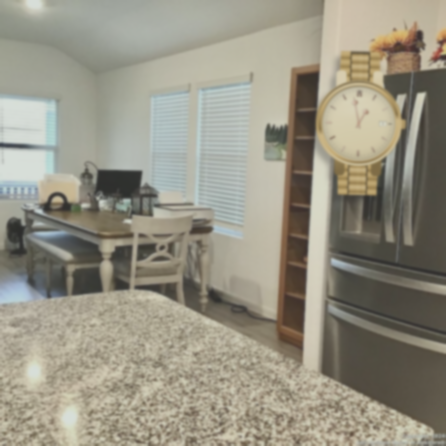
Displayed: 12h58
